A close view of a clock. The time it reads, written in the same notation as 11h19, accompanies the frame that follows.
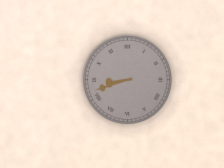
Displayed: 8h42
